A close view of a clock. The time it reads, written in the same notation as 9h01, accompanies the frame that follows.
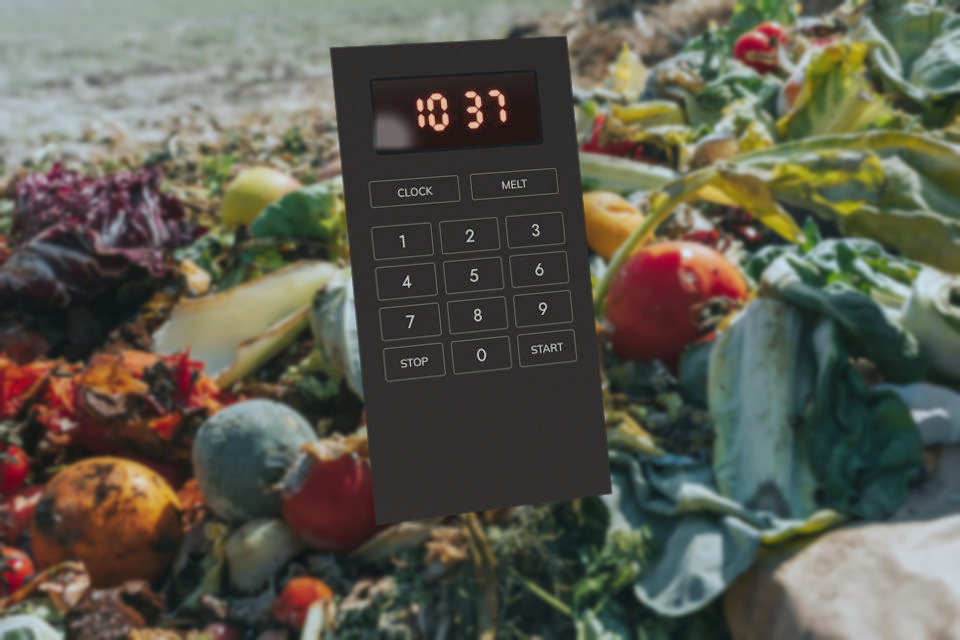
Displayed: 10h37
